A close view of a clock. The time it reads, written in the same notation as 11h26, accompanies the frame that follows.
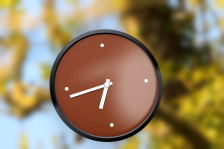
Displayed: 6h43
